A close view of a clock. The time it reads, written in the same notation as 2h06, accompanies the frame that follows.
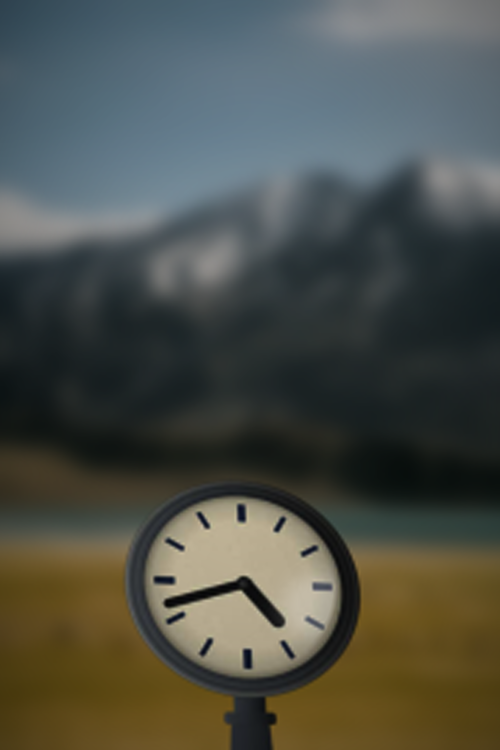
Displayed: 4h42
